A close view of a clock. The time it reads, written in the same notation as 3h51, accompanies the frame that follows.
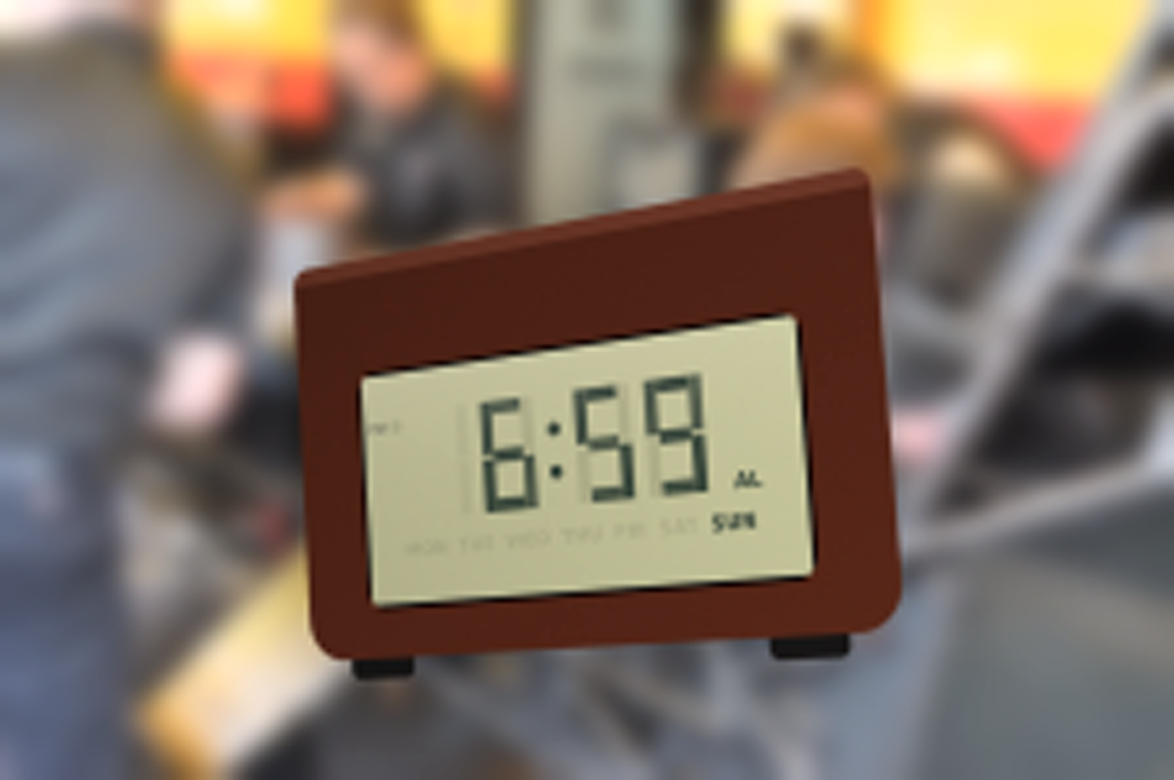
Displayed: 6h59
